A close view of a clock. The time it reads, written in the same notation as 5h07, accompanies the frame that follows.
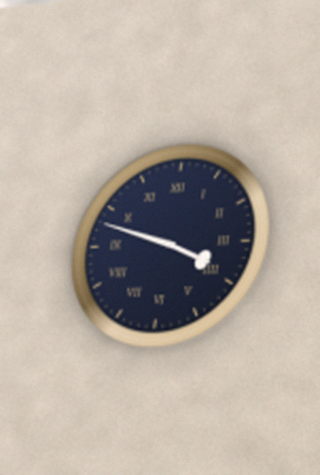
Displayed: 3h48
